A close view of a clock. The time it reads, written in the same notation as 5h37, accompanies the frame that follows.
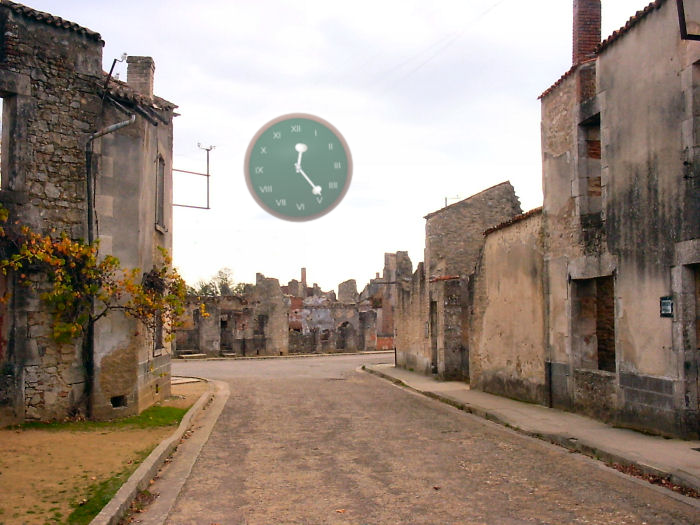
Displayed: 12h24
